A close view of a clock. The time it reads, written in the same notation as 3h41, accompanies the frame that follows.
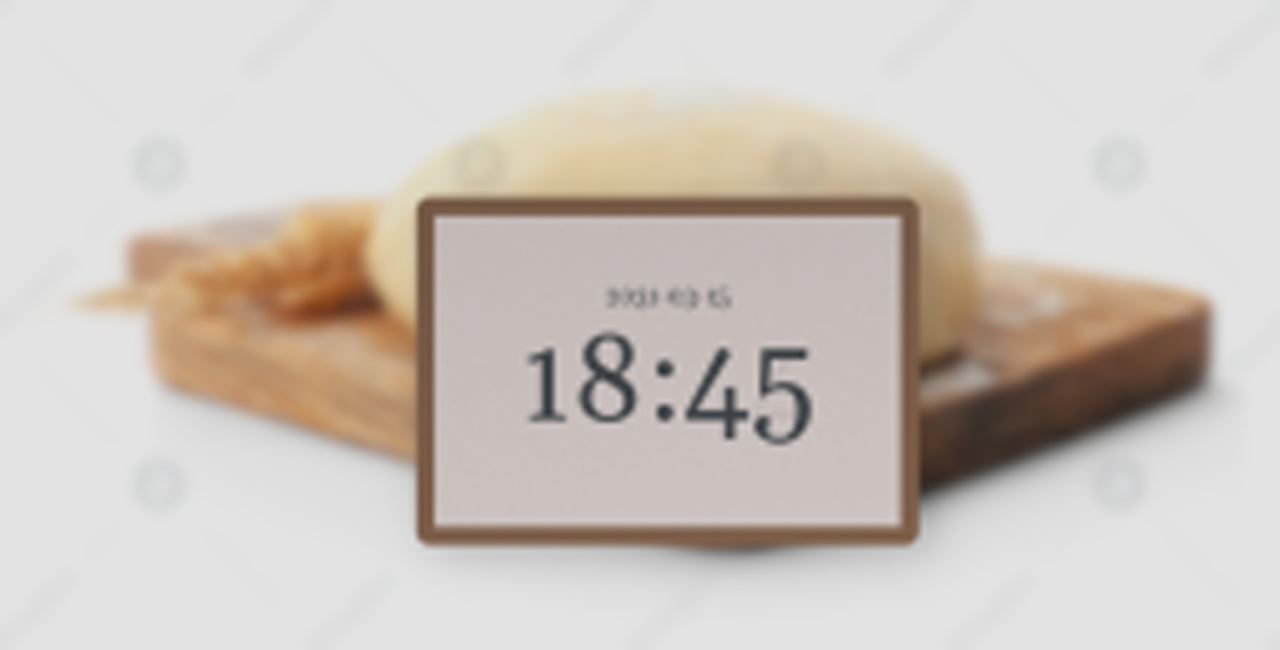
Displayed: 18h45
